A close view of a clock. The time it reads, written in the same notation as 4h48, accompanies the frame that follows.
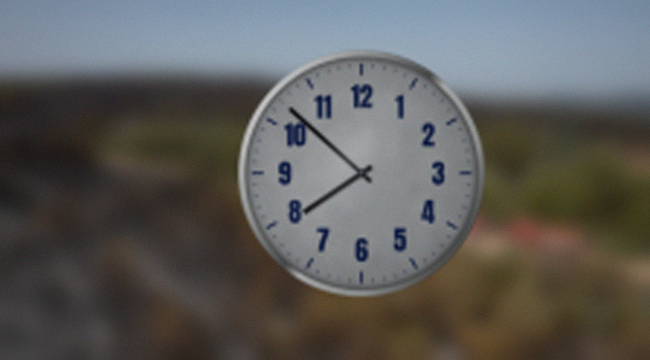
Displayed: 7h52
